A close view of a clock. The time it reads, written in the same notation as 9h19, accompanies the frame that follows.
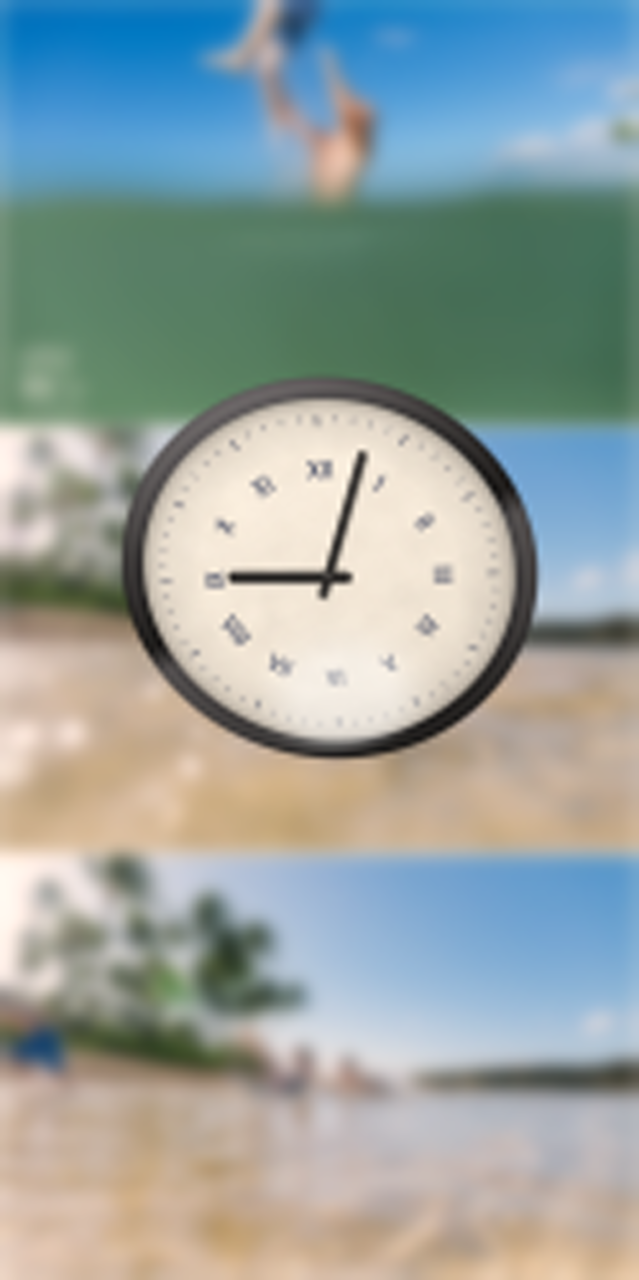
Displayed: 9h03
